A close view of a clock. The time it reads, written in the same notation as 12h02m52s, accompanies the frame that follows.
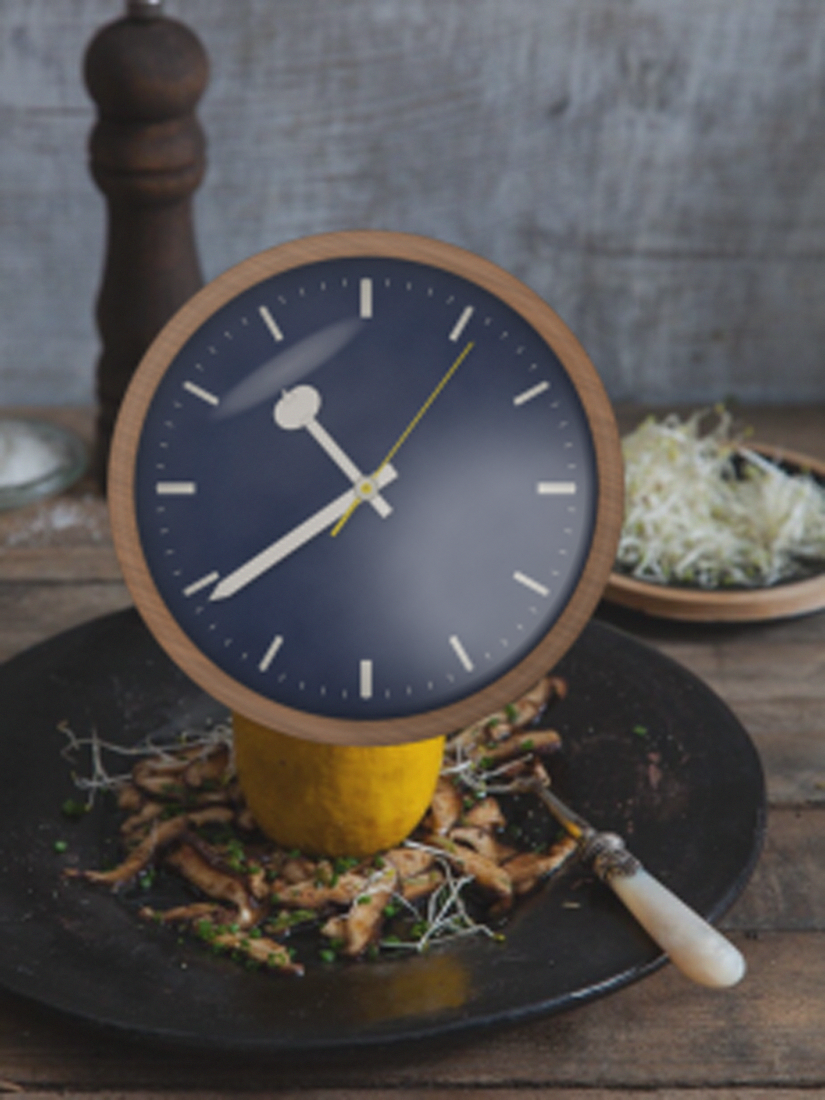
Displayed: 10h39m06s
